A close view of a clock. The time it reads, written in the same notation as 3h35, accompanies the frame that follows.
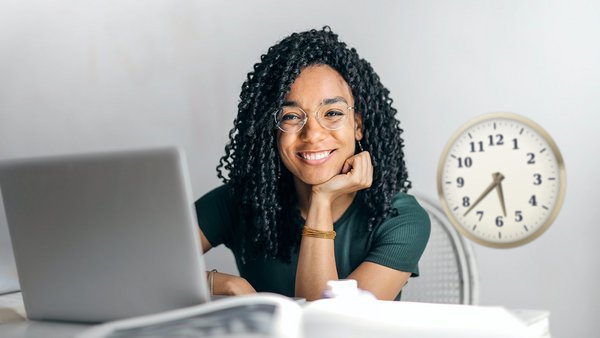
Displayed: 5h38
